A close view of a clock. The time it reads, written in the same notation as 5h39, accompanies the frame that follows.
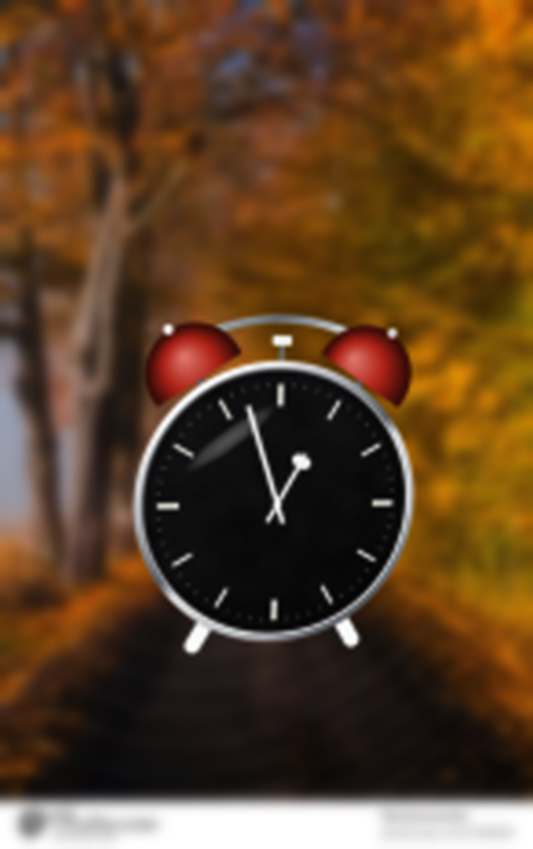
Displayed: 12h57
